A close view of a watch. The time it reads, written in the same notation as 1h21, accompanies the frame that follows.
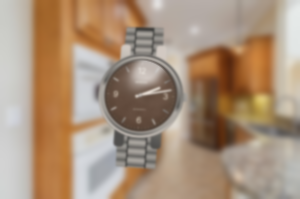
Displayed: 2h13
